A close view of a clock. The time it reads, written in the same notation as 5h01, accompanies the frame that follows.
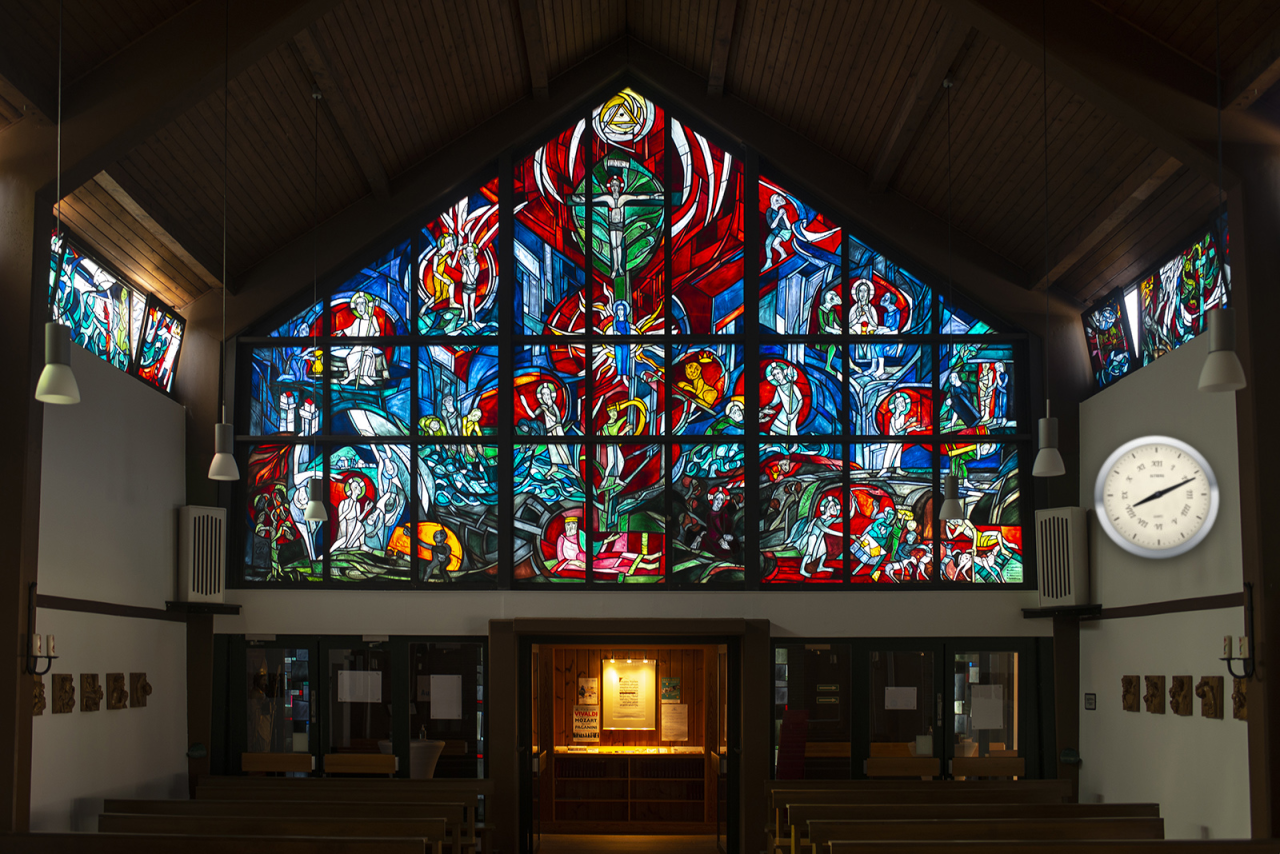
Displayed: 8h11
